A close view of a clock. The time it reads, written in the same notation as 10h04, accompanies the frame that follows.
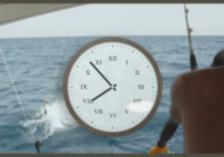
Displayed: 7h53
